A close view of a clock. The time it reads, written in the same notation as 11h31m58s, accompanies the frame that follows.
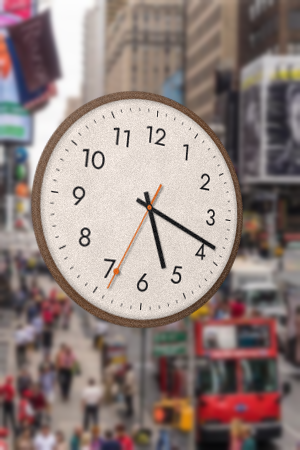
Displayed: 5h18m34s
